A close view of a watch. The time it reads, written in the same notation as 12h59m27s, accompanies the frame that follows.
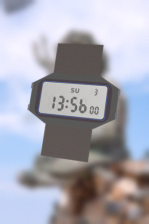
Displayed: 13h56m00s
